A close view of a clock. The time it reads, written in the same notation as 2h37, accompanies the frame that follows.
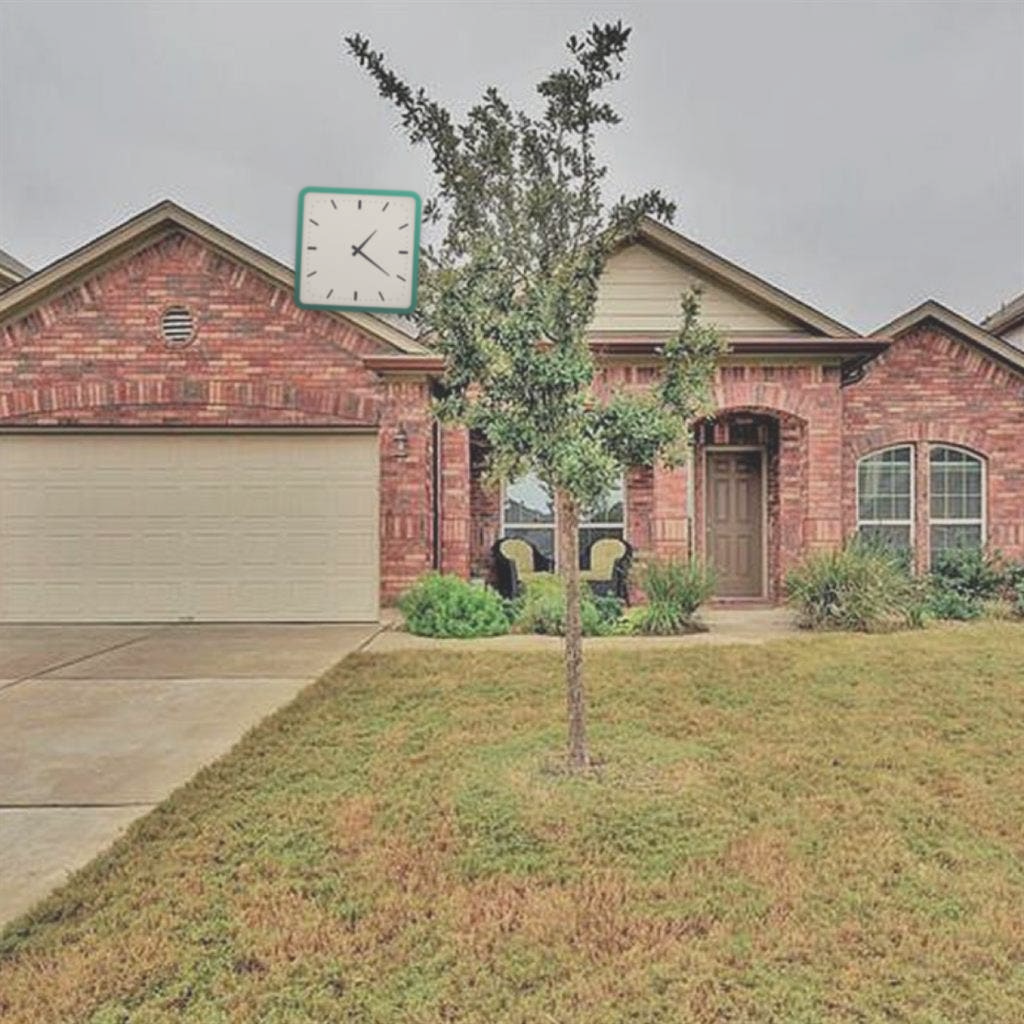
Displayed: 1h21
